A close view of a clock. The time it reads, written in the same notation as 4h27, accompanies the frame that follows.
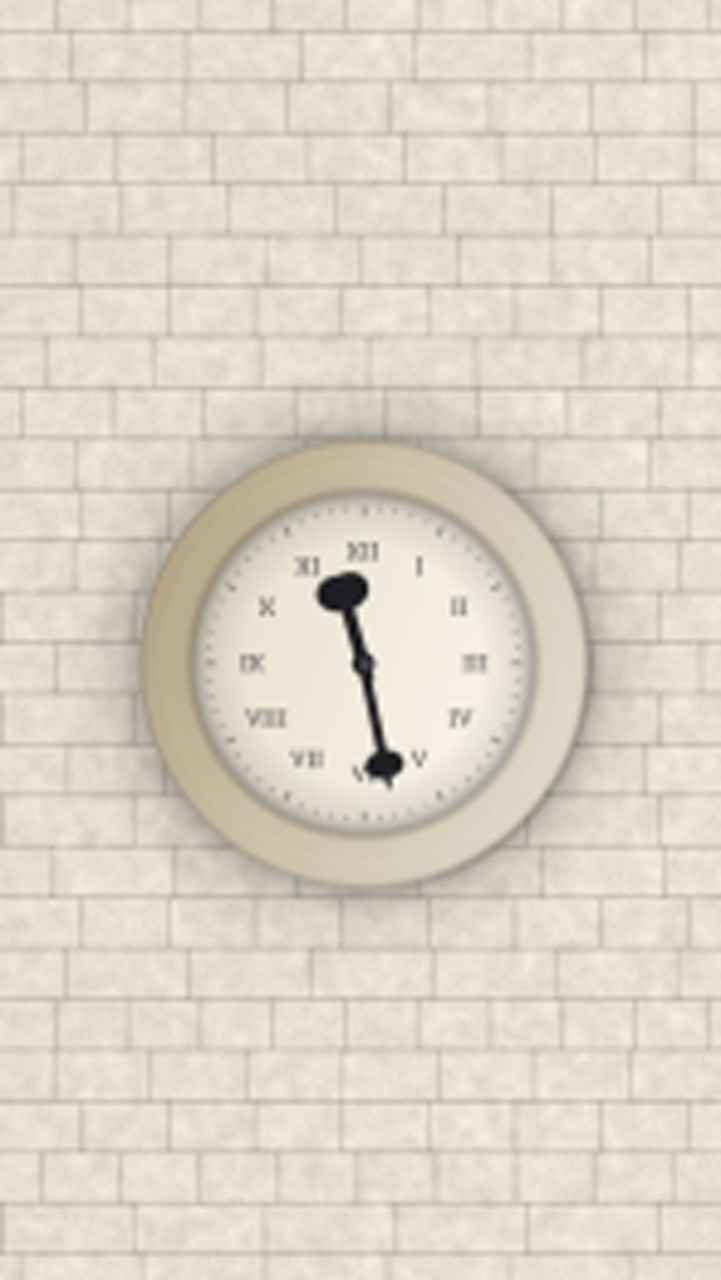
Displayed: 11h28
